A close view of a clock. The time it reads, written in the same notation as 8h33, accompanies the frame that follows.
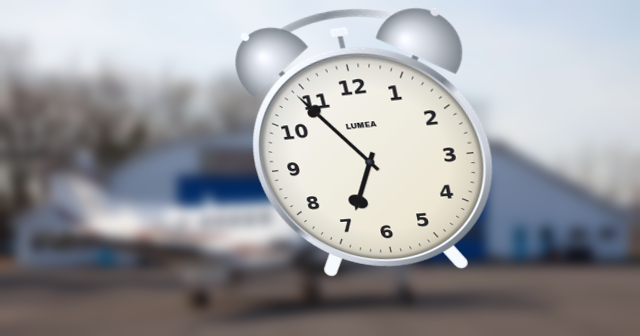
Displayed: 6h54
